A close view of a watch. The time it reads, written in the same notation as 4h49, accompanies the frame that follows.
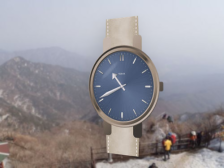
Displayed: 10h41
